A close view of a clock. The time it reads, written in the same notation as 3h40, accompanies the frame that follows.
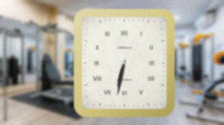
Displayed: 6h32
